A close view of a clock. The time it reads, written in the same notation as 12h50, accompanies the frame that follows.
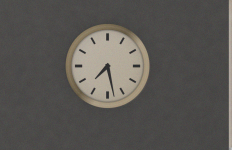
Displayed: 7h28
